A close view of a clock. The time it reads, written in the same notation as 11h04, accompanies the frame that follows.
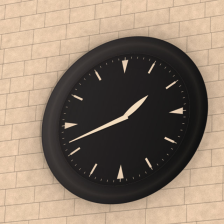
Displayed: 1h42
